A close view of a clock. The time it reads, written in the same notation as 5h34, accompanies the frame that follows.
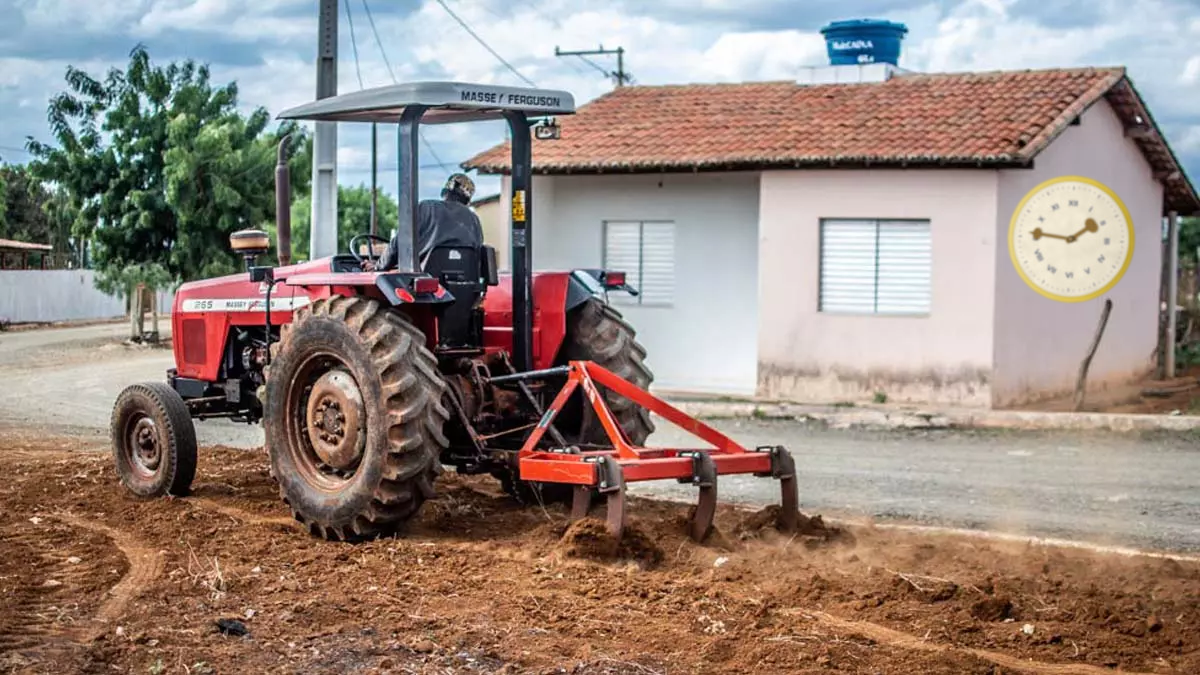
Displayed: 1h46
